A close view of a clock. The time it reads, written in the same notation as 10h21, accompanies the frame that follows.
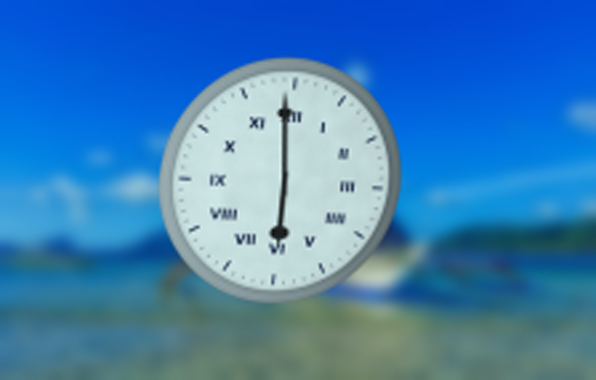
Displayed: 5h59
